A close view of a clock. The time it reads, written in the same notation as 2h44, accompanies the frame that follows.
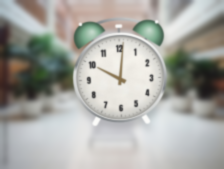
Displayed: 10h01
